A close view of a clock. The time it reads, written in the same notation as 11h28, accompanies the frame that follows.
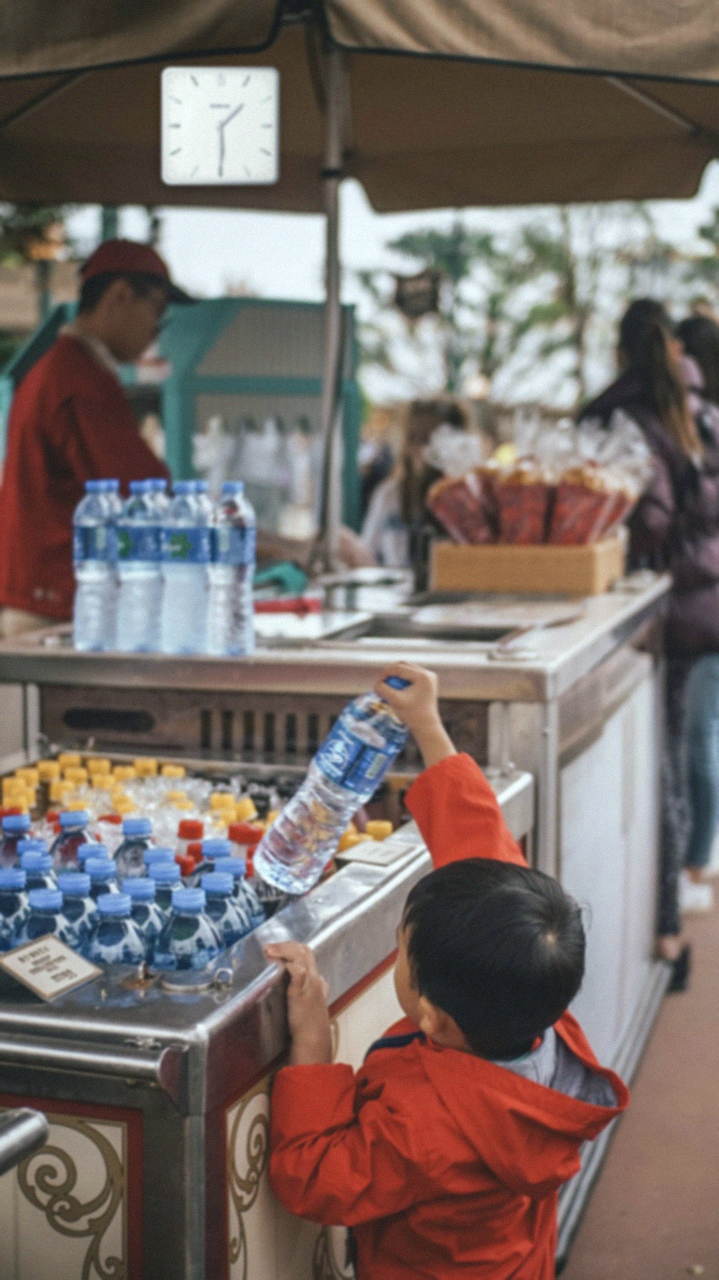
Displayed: 1h30
